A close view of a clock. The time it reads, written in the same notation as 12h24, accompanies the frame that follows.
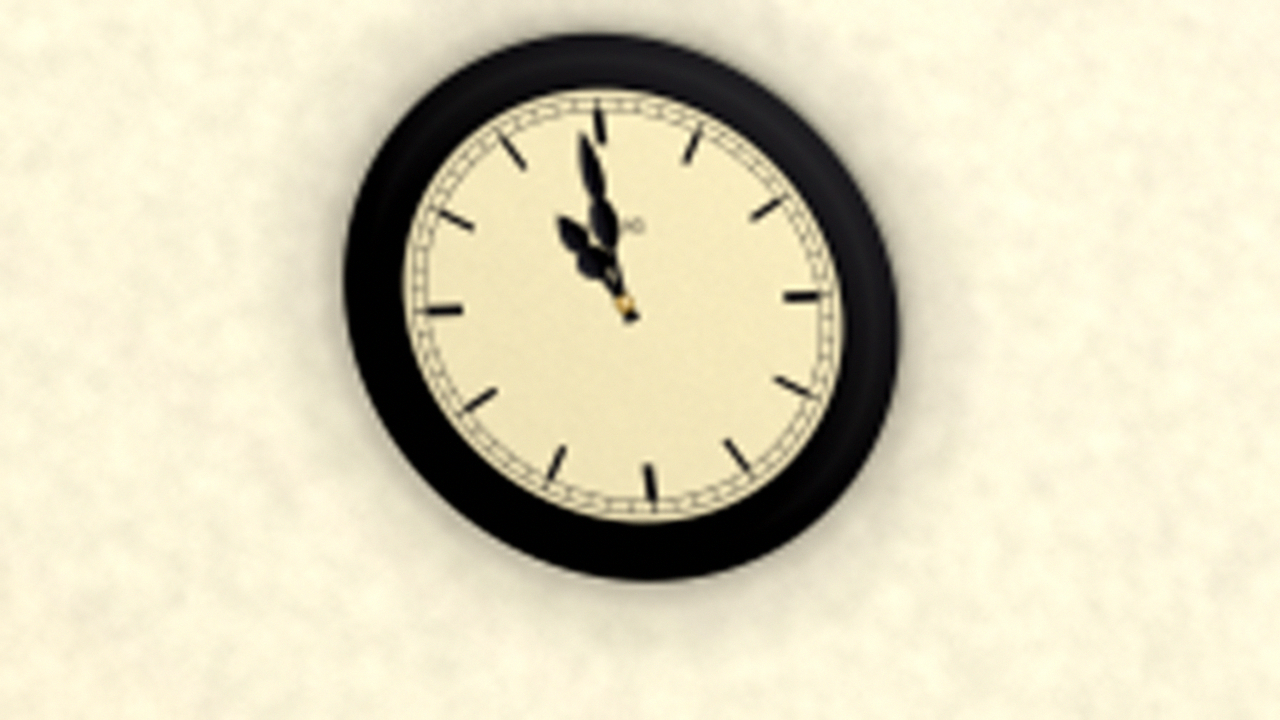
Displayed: 10h59
